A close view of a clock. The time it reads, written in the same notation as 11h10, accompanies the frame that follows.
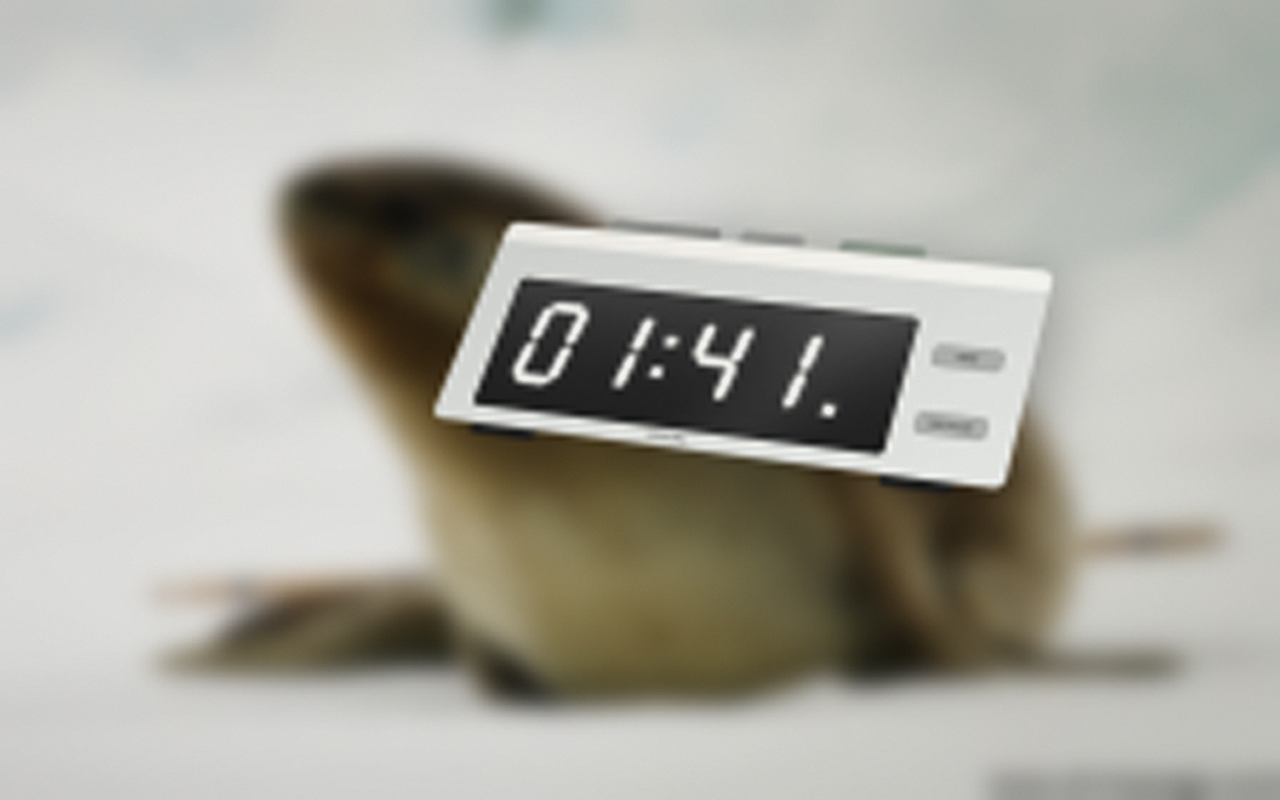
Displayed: 1h41
